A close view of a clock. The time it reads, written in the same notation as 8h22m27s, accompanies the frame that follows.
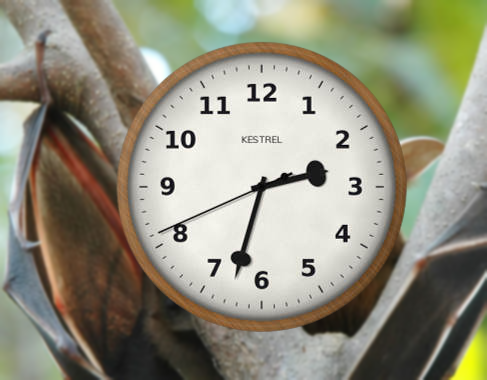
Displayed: 2h32m41s
